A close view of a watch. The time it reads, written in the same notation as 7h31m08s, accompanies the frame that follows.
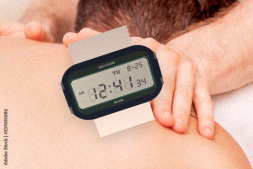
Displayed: 12h41m34s
